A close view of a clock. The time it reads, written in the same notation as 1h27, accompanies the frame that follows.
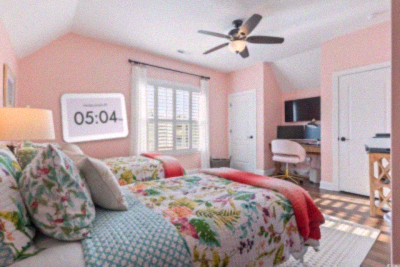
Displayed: 5h04
